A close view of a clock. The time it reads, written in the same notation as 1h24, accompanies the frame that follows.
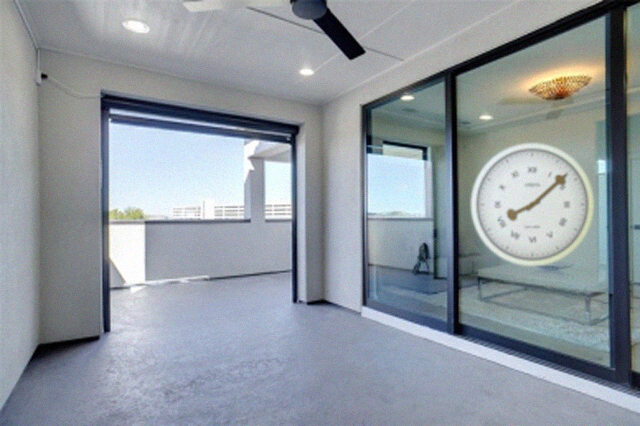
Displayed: 8h08
